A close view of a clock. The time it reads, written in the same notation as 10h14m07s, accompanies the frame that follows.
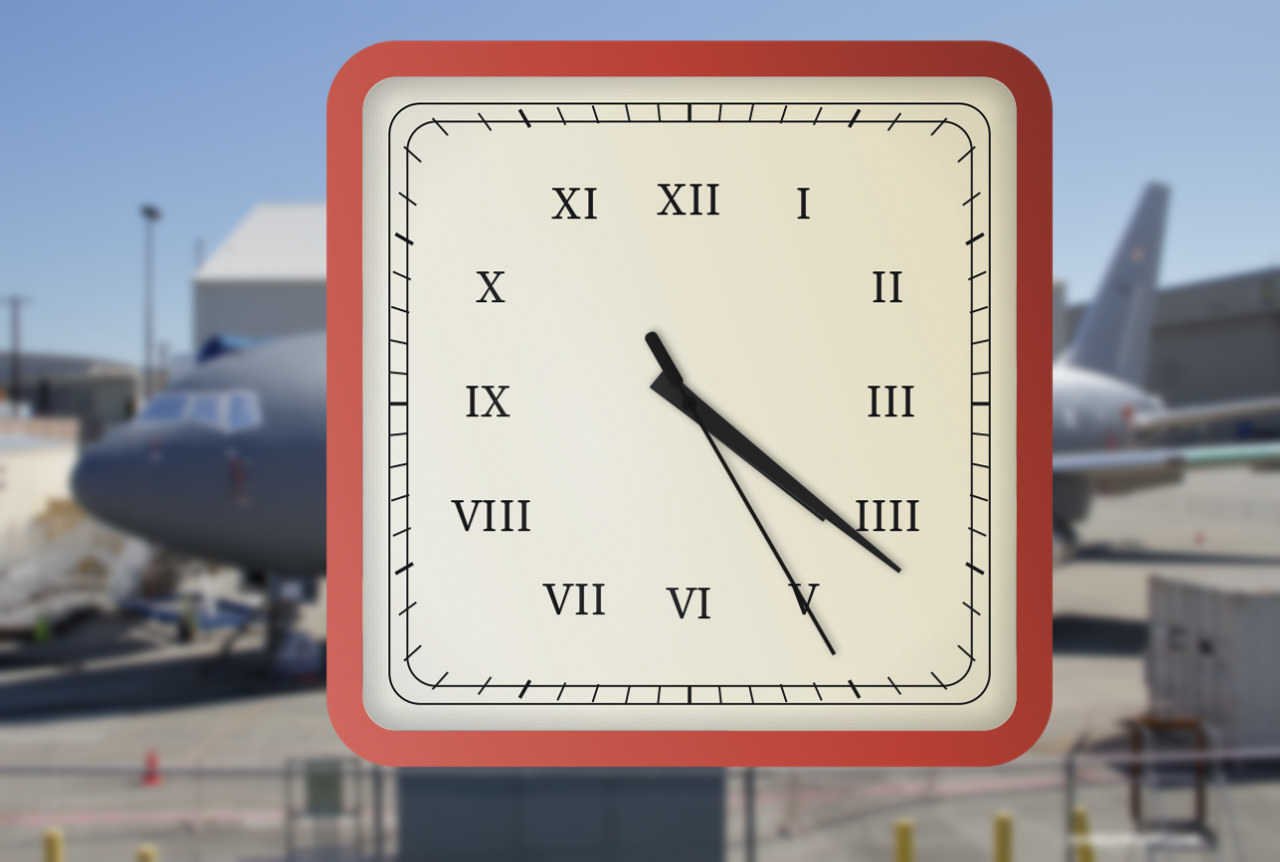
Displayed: 4h21m25s
